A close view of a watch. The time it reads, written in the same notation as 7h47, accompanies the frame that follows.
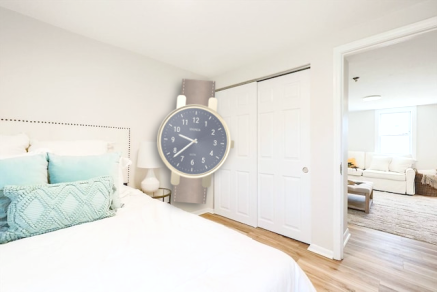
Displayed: 9h38
